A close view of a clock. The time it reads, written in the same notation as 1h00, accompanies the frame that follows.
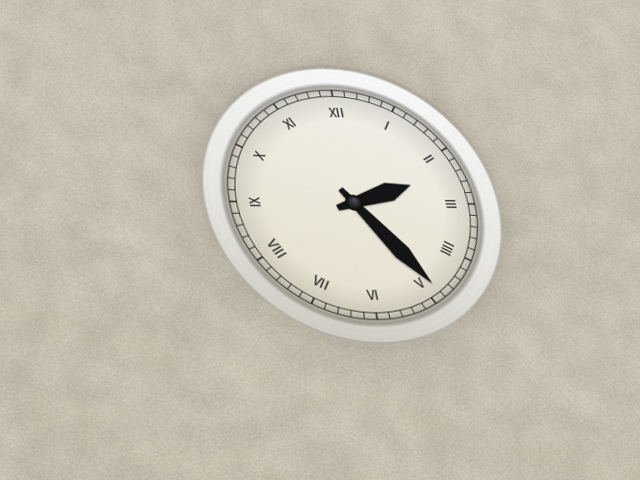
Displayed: 2h24
